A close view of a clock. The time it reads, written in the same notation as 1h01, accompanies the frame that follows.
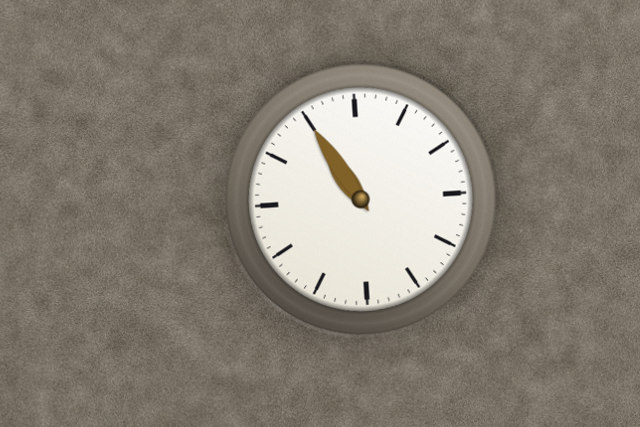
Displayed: 10h55
